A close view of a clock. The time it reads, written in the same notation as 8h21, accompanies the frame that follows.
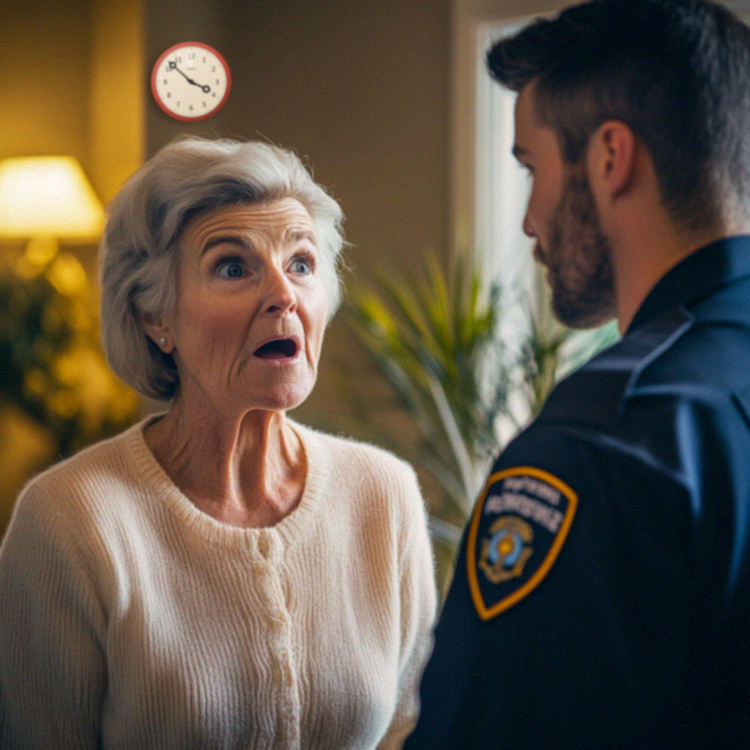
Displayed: 3h52
